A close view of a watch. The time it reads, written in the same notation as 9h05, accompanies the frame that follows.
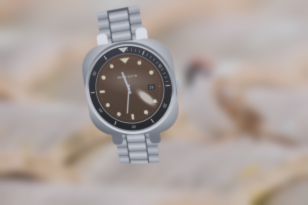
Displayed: 11h32
